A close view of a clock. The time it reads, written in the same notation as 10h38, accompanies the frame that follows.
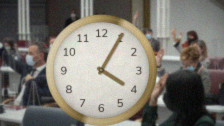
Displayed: 4h05
